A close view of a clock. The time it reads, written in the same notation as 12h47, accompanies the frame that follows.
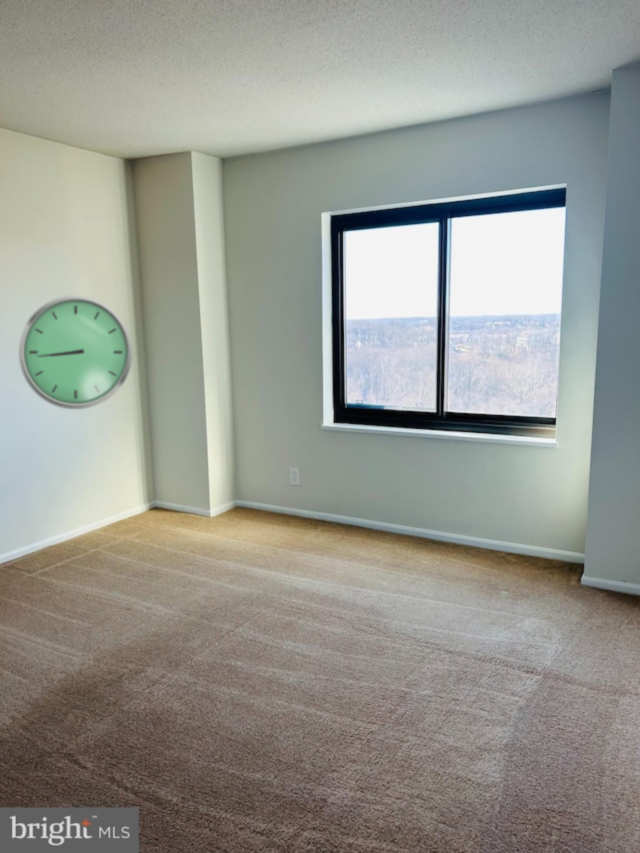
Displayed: 8h44
